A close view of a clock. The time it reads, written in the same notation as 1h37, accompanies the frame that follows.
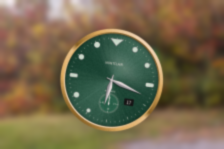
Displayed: 6h18
